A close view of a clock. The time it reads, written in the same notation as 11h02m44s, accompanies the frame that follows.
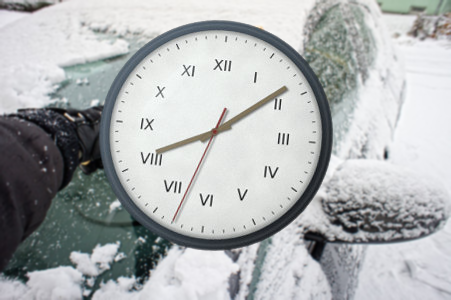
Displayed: 8h08m33s
